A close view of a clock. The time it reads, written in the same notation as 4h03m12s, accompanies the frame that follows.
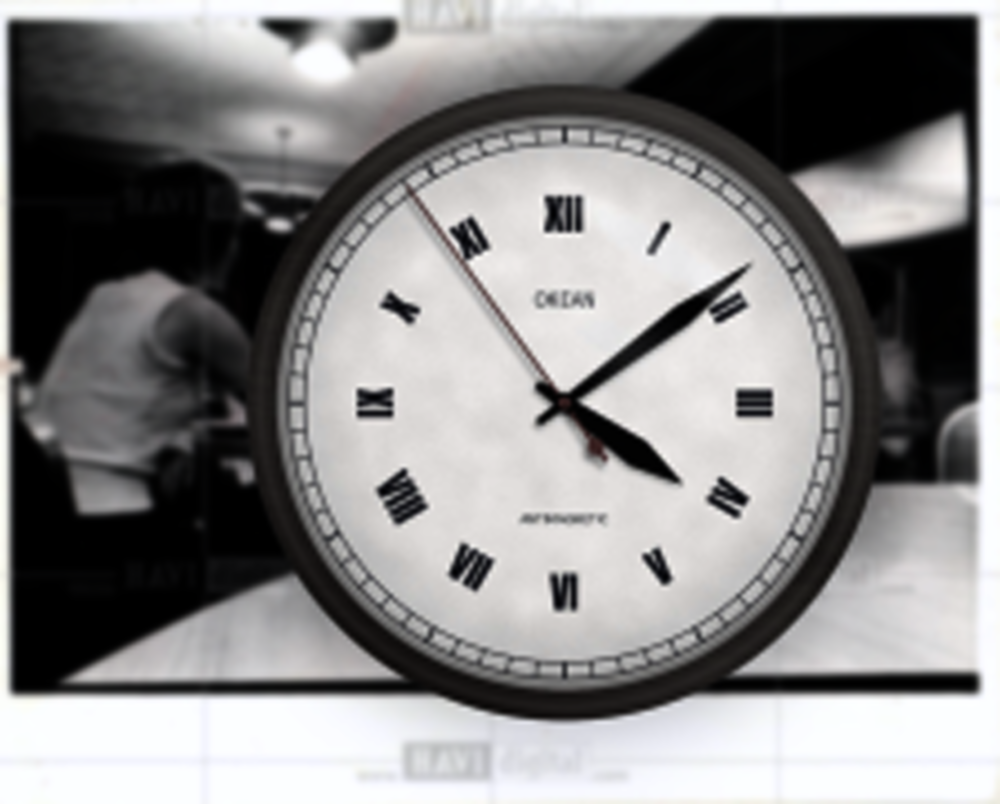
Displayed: 4h08m54s
